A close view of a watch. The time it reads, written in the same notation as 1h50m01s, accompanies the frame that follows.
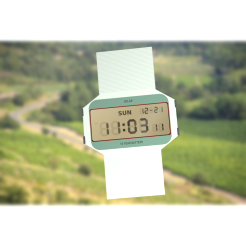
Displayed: 11h03m11s
